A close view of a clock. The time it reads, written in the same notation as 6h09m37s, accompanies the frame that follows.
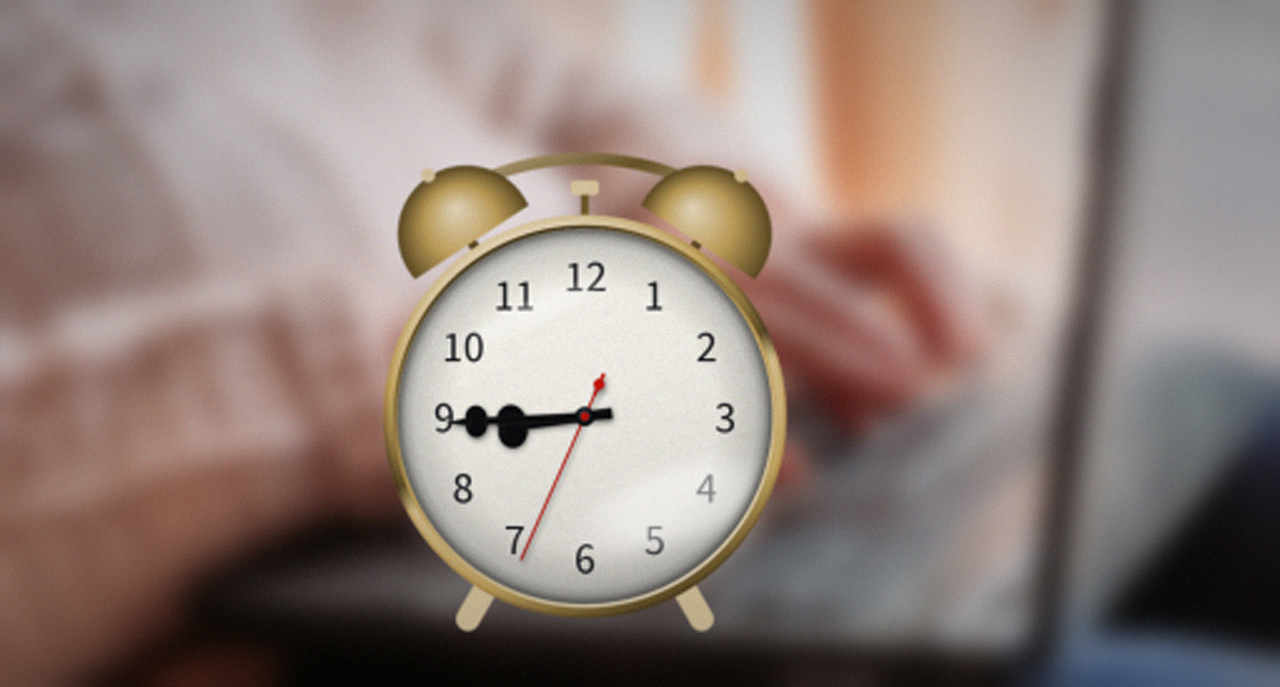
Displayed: 8h44m34s
